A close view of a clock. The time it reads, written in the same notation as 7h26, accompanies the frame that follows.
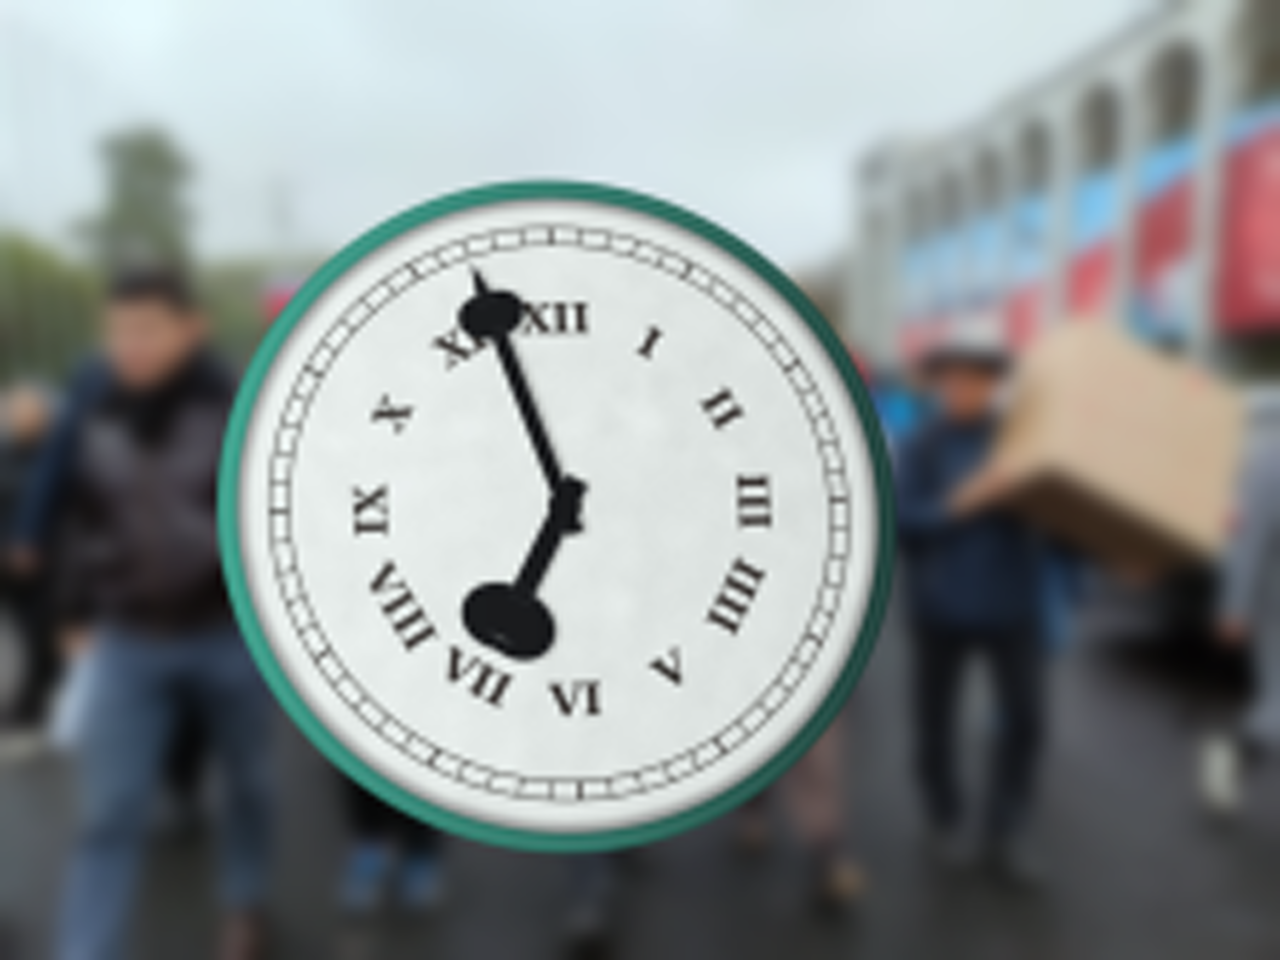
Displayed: 6h57
